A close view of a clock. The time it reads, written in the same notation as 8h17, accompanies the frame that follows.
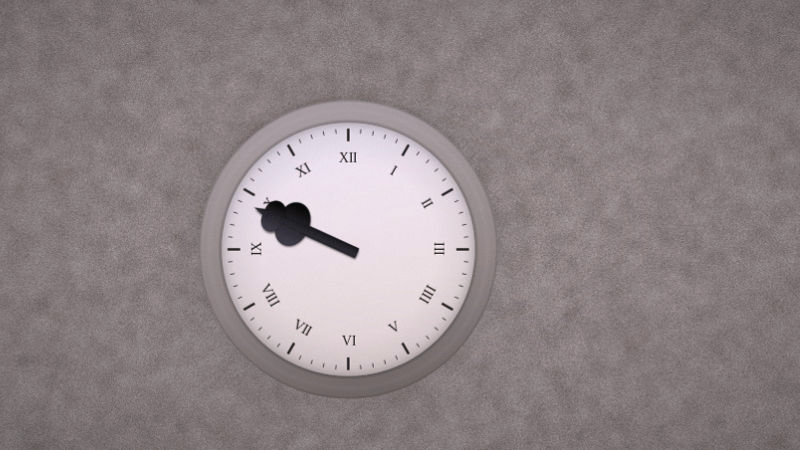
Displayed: 9h49
